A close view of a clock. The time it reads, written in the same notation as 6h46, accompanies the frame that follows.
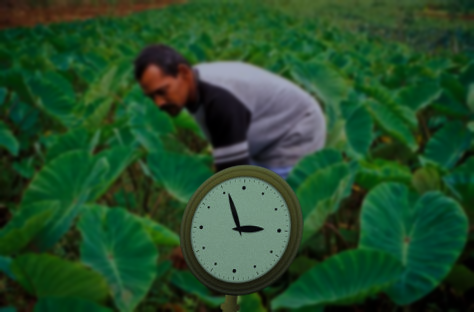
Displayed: 2h56
